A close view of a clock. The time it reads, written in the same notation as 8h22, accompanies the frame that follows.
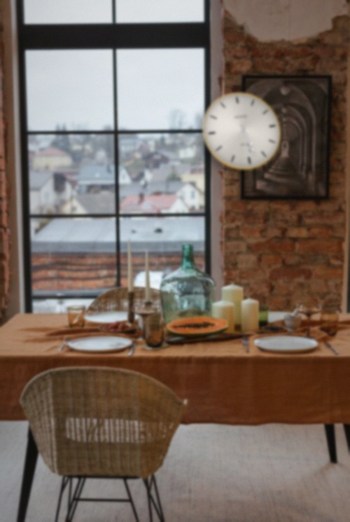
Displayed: 5h28
